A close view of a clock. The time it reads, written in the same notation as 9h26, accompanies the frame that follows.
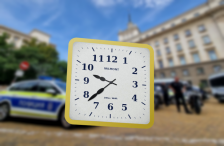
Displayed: 9h38
